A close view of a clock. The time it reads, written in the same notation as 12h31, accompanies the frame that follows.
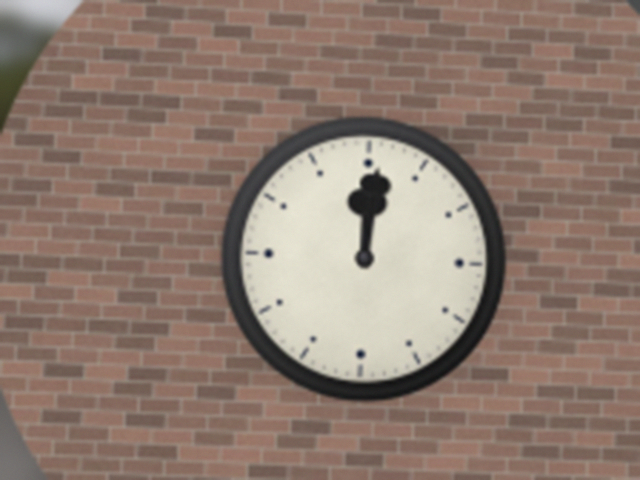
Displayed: 12h01
